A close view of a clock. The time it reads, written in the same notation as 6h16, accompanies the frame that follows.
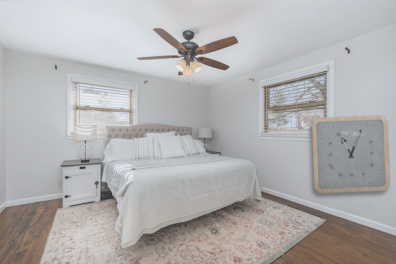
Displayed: 11h04
